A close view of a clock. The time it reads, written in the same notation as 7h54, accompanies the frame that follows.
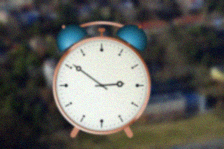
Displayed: 2h51
